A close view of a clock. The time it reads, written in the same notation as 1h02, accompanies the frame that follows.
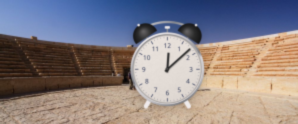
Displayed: 12h08
